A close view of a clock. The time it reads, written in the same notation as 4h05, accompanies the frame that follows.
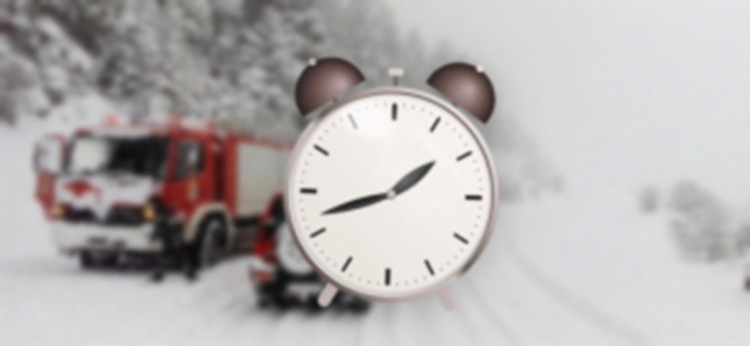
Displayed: 1h42
